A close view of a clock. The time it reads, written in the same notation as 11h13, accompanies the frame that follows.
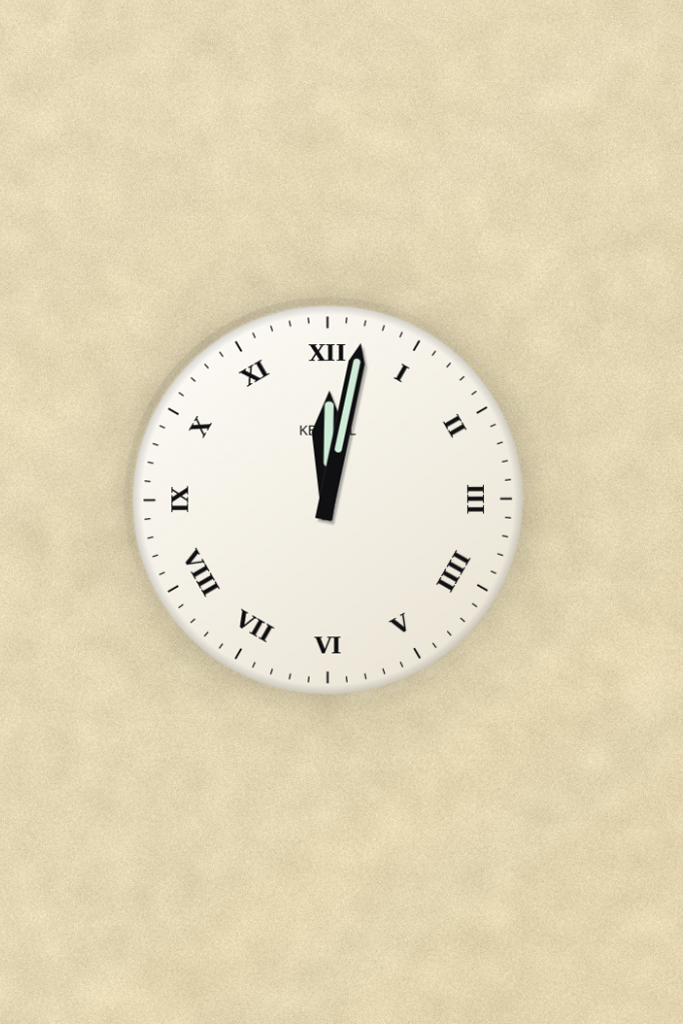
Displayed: 12h02
